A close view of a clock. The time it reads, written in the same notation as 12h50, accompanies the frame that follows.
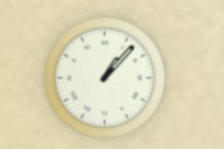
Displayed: 1h07
